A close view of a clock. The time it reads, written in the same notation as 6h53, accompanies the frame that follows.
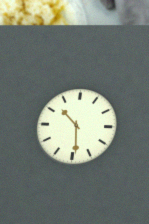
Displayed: 10h29
